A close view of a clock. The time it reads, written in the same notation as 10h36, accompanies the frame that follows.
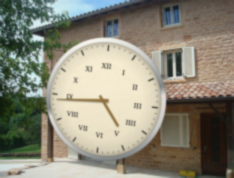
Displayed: 4h44
